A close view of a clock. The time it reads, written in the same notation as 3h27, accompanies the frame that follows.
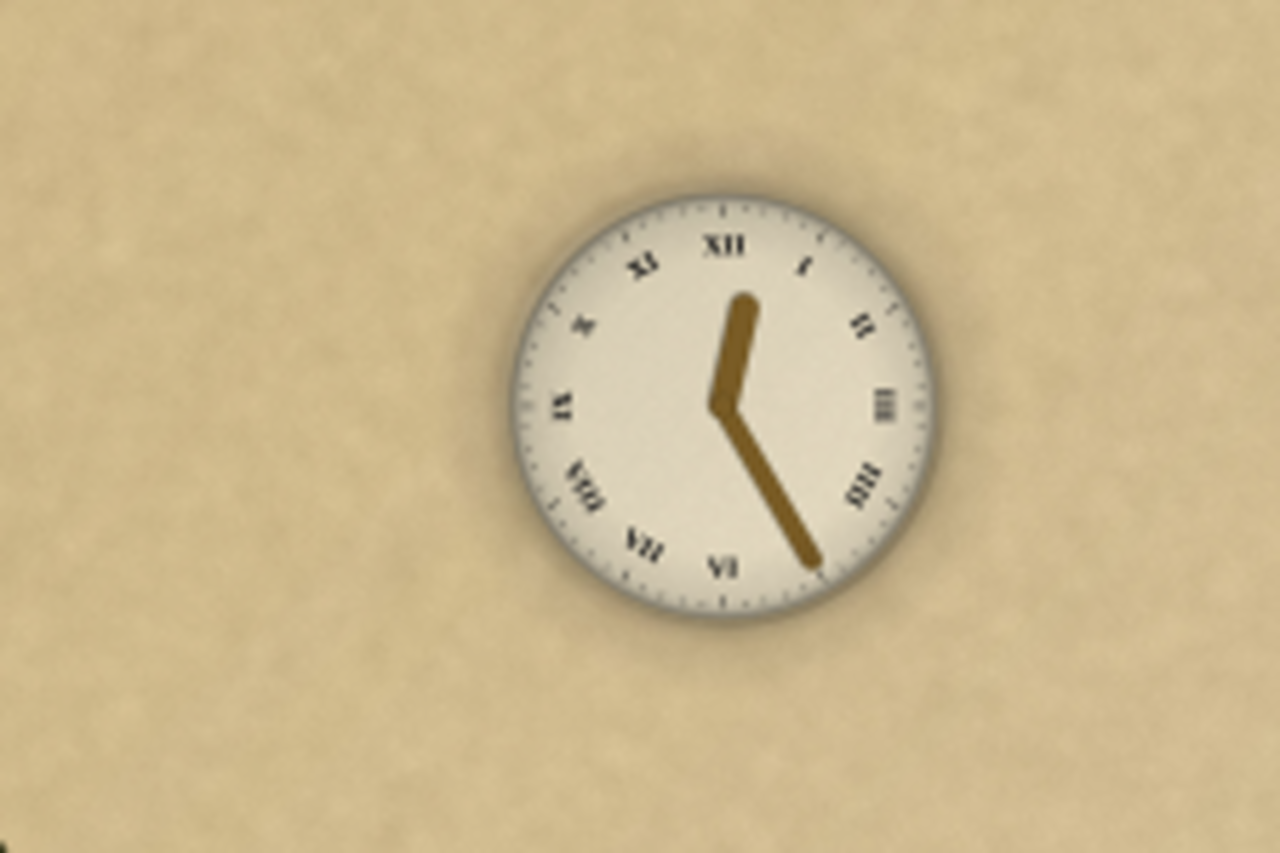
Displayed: 12h25
